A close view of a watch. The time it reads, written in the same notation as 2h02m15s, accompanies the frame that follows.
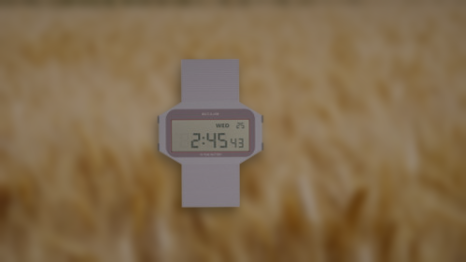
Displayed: 2h45m43s
